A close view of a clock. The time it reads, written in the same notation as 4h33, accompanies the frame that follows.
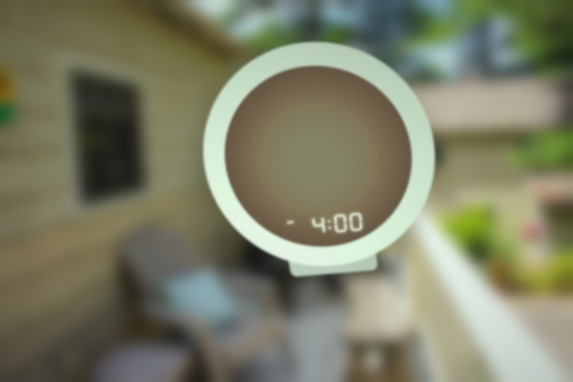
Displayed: 4h00
